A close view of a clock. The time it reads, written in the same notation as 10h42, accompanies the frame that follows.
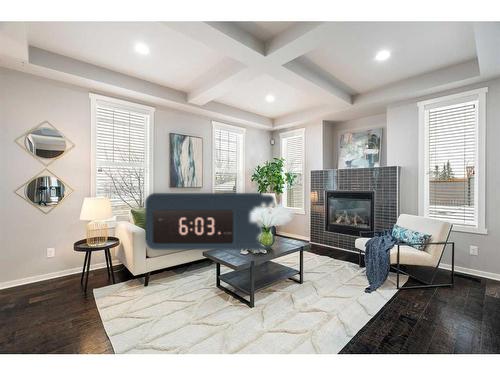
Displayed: 6h03
